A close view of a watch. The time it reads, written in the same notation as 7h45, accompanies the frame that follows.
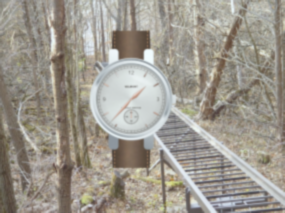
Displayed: 1h37
